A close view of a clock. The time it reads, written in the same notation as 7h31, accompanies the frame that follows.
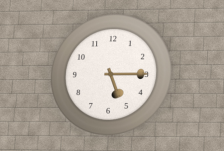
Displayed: 5h15
